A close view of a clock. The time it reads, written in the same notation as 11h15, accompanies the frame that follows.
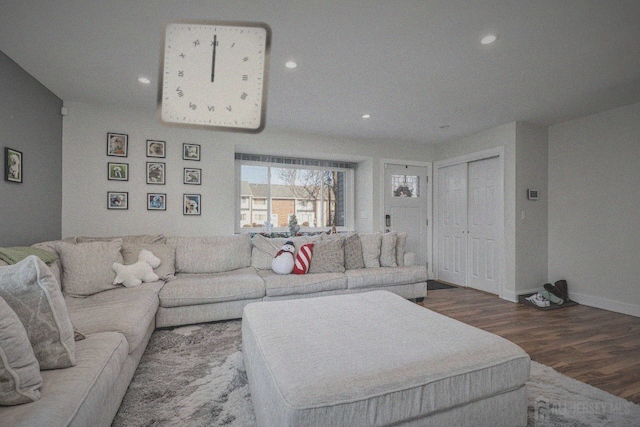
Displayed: 12h00
